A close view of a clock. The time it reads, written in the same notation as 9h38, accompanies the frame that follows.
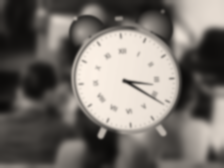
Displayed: 3h21
